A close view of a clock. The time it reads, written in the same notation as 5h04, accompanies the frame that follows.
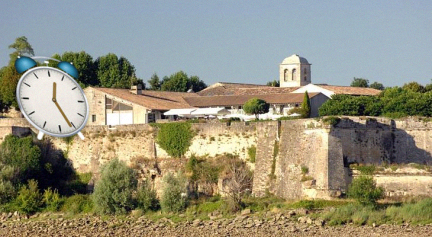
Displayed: 12h26
